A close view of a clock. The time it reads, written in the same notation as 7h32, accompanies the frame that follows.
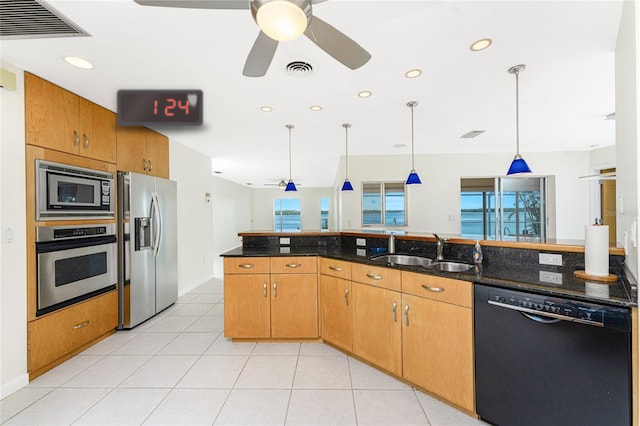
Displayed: 1h24
